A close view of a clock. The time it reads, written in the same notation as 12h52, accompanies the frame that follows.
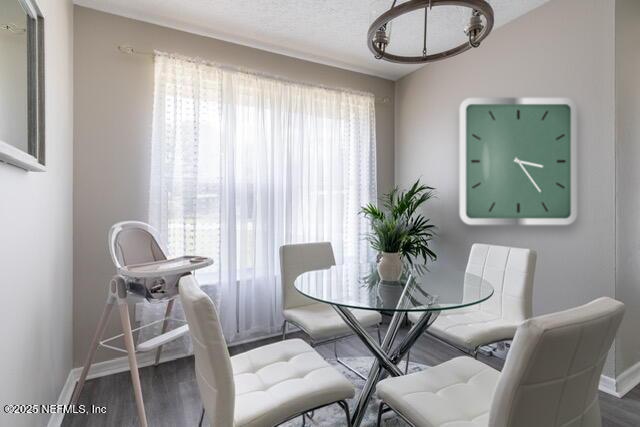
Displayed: 3h24
